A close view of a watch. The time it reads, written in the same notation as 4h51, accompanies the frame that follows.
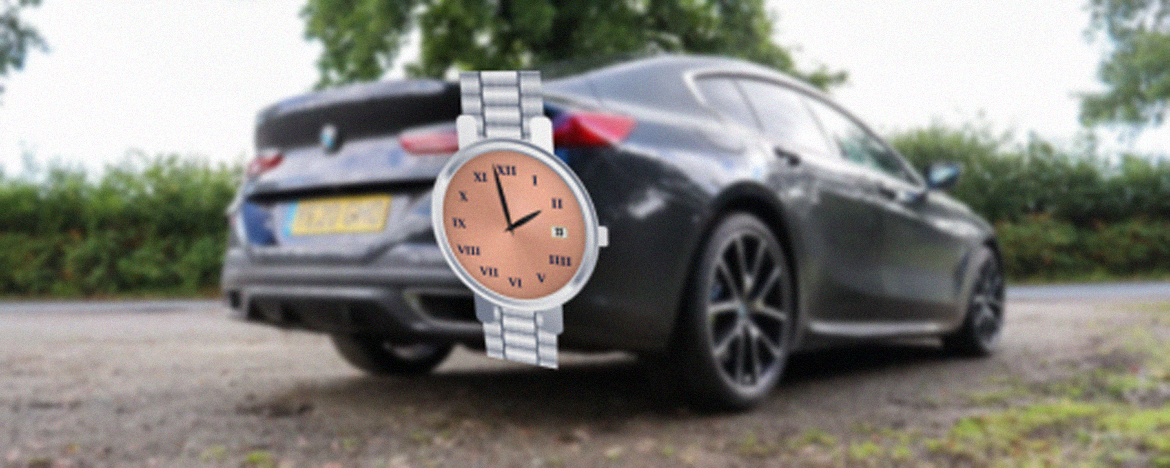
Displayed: 1h58
